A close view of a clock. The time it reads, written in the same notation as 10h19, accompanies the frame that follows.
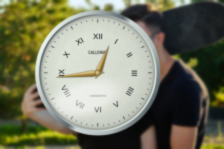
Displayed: 12h44
